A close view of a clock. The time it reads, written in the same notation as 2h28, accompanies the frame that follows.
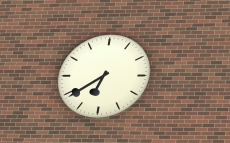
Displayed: 6h39
